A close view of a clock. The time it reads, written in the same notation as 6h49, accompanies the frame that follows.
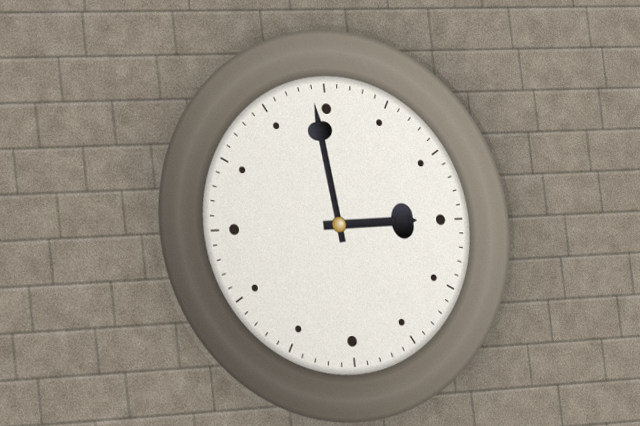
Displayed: 2h59
